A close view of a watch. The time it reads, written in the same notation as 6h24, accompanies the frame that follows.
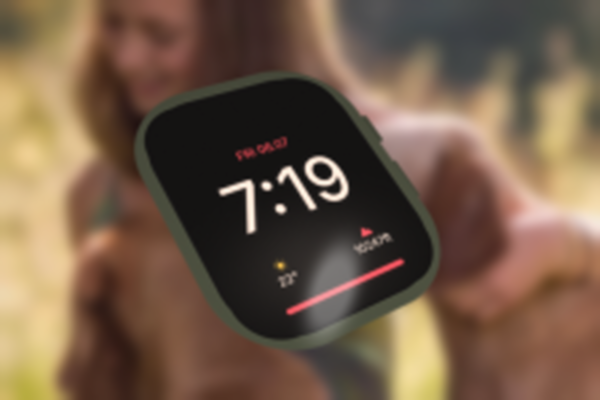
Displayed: 7h19
